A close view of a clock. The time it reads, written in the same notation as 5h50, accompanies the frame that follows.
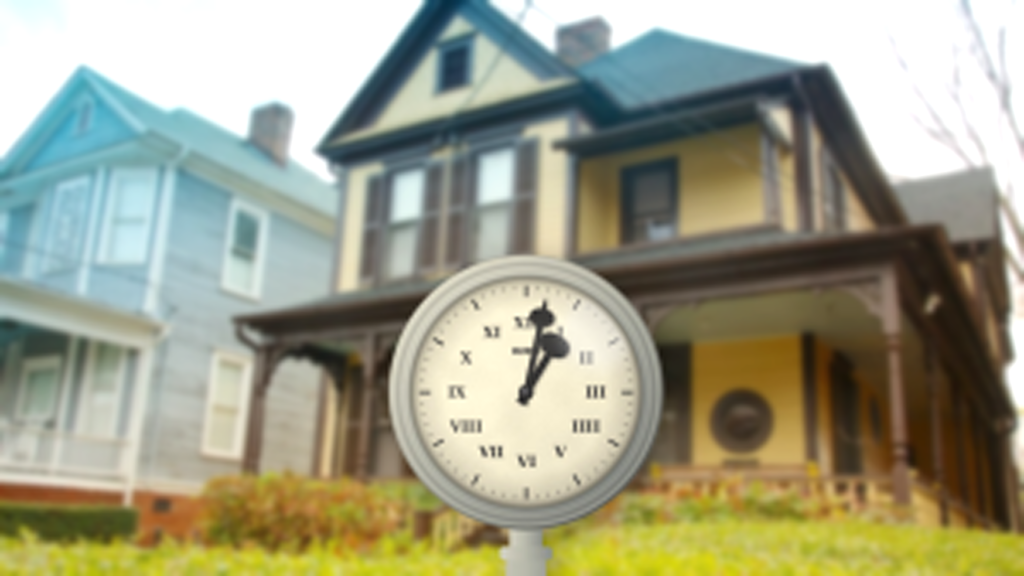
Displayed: 1h02
